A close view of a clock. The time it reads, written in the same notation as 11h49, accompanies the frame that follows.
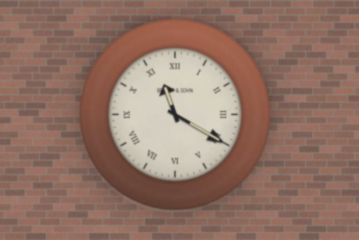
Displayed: 11h20
